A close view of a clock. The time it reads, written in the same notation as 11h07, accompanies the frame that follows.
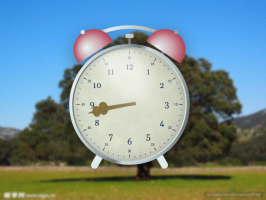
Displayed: 8h43
